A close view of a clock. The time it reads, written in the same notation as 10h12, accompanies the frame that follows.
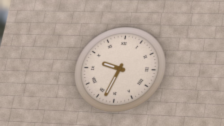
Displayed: 9h33
